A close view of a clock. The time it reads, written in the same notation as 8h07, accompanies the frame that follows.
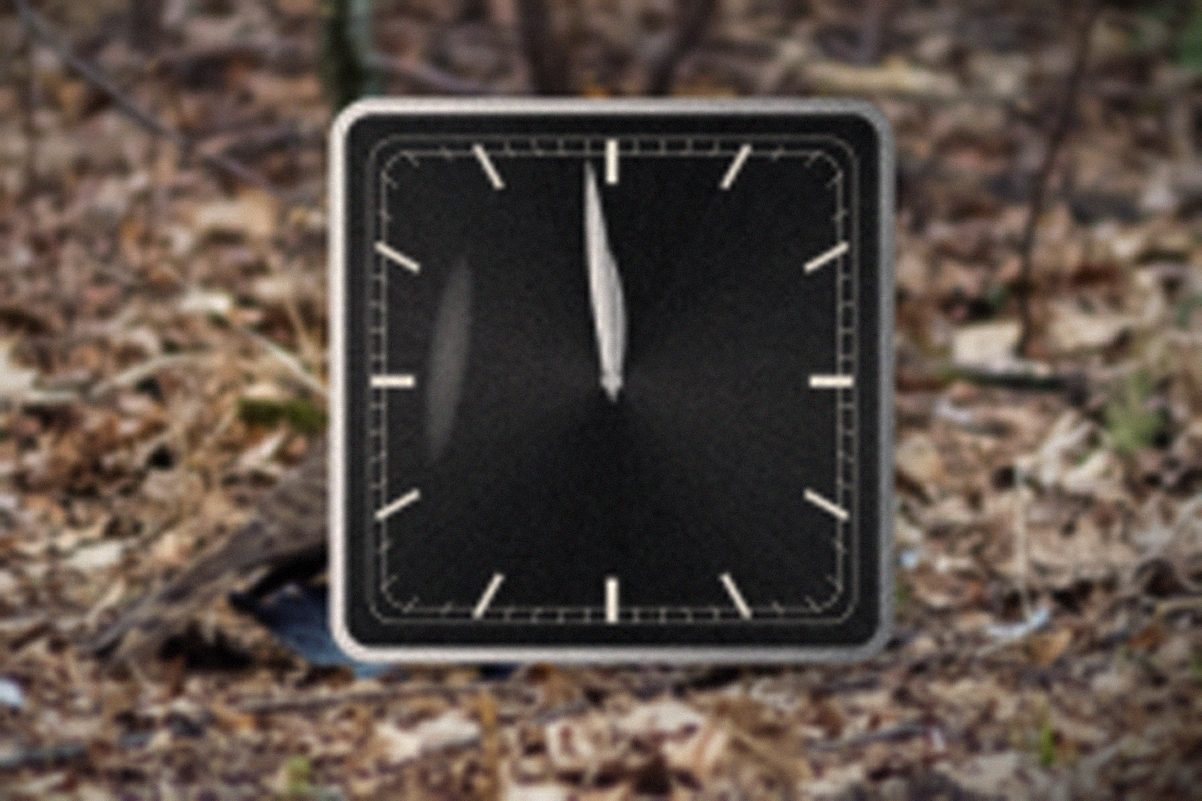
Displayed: 11h59
